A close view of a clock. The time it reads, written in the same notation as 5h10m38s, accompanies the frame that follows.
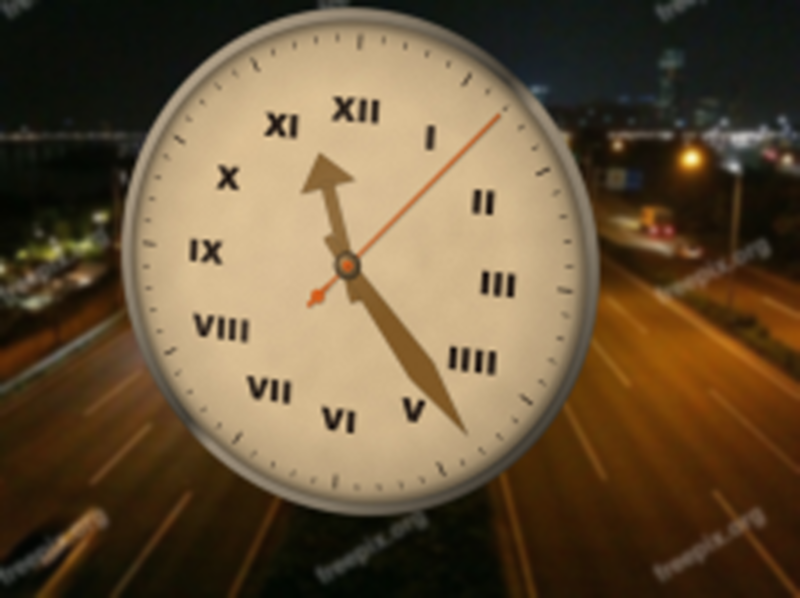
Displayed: 11h23m07s
